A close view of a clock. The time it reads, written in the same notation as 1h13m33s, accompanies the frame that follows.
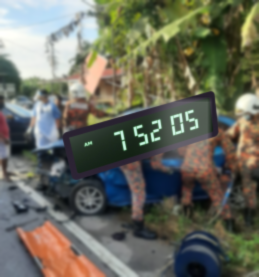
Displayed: 7h52m05s
